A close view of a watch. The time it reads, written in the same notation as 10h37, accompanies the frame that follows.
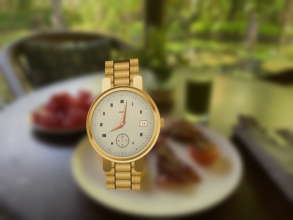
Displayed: 8h02
